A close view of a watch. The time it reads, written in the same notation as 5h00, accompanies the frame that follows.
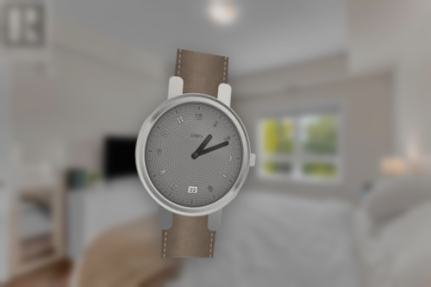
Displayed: 1h11
